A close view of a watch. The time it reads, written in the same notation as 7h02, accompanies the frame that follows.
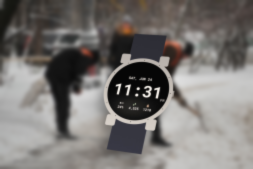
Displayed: 11h31
